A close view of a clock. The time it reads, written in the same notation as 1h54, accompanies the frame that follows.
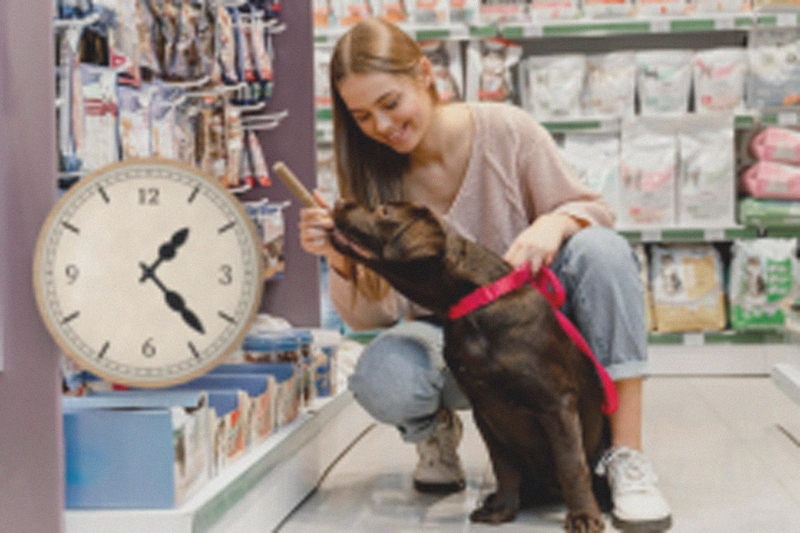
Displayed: 1h23
